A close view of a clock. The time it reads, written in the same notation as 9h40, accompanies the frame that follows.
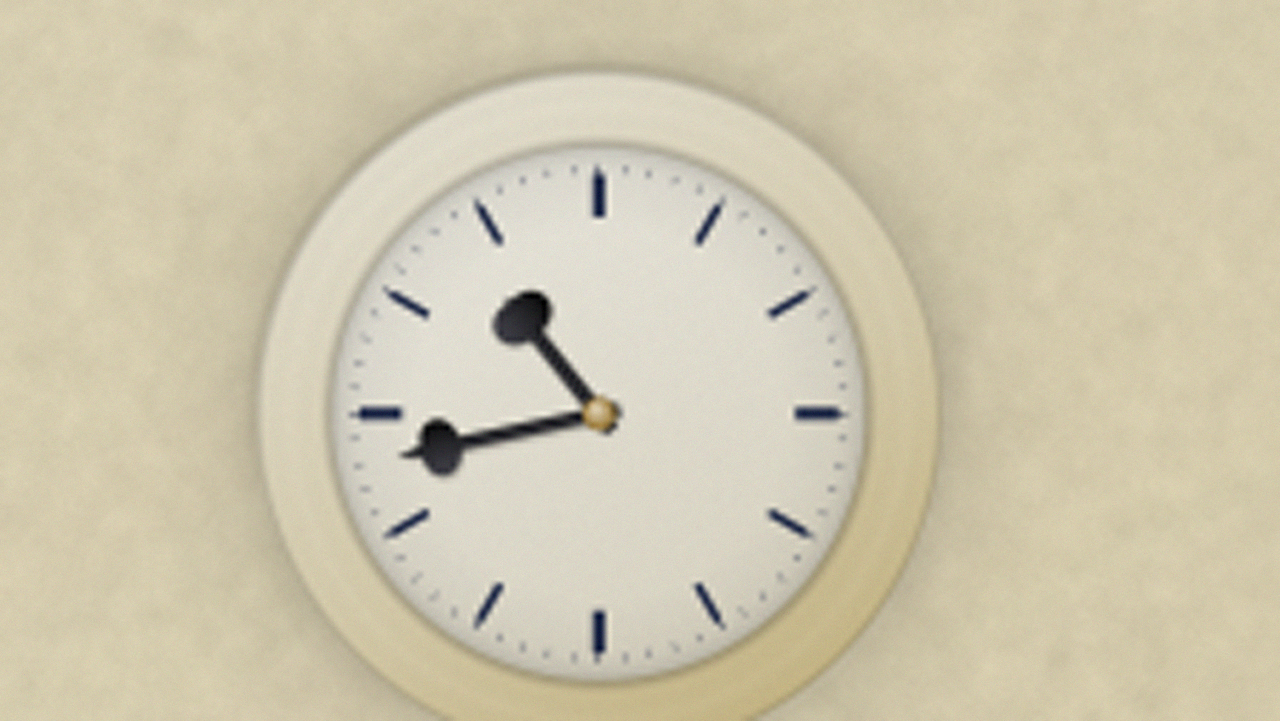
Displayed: 10h43
